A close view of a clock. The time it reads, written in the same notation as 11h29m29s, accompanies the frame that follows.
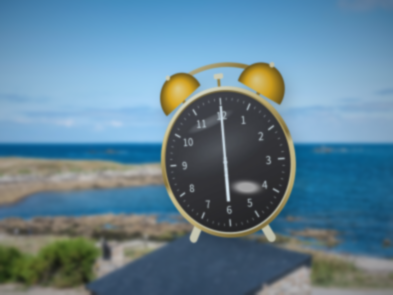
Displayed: 6h00m00s
